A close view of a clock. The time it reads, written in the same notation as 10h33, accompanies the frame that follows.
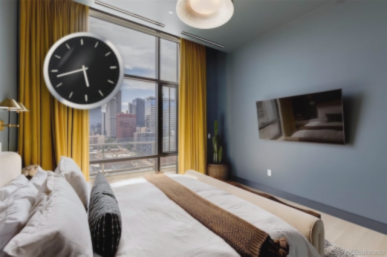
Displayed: 5h43
